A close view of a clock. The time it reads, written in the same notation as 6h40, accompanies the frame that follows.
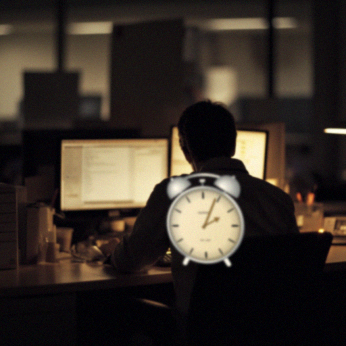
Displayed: 2h04
